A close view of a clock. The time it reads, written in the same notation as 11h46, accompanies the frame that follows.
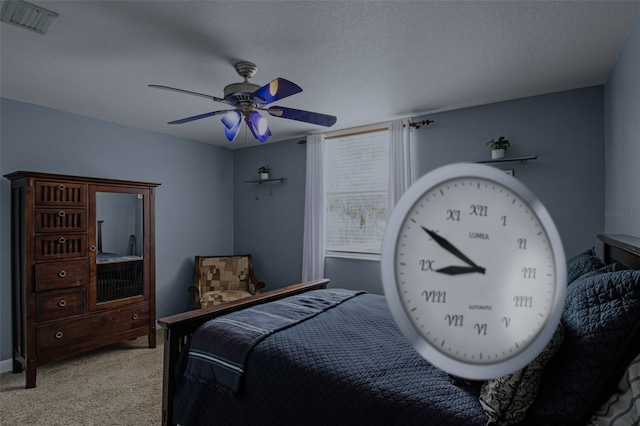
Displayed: 8h50
